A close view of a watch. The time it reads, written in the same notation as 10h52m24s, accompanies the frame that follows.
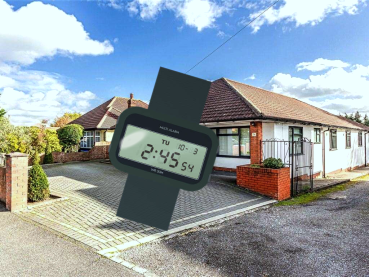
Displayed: 2h45m54s
